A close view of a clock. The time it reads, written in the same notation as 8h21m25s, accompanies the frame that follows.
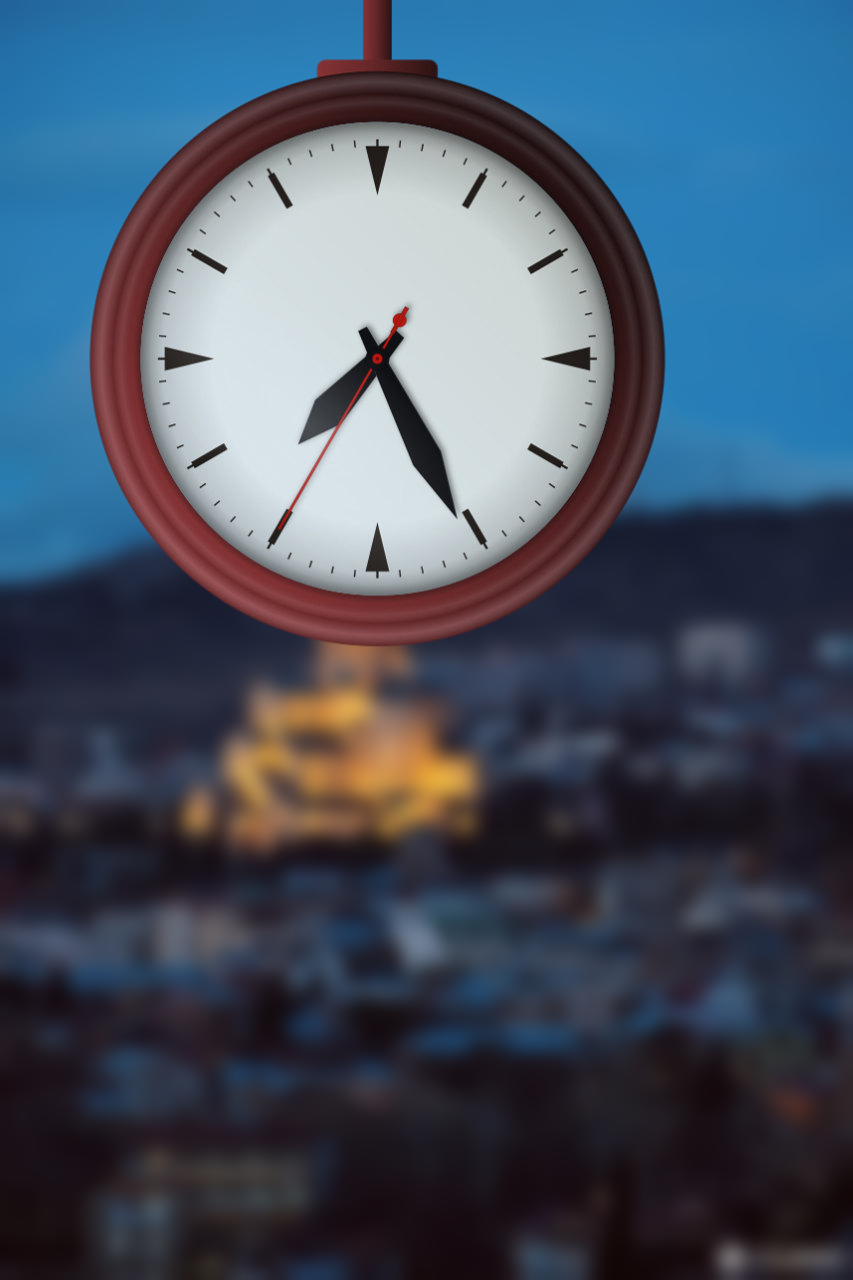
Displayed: 7h25m35s
